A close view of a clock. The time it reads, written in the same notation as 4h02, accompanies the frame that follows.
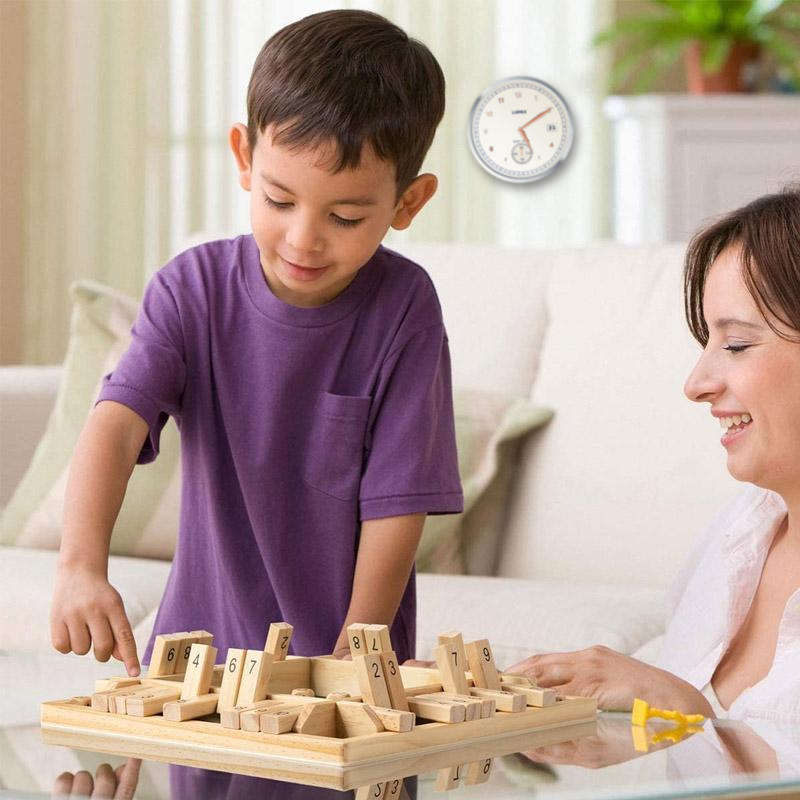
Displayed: 5h10
